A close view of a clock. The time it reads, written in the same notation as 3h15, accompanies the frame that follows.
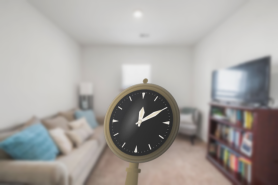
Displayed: 12h10
